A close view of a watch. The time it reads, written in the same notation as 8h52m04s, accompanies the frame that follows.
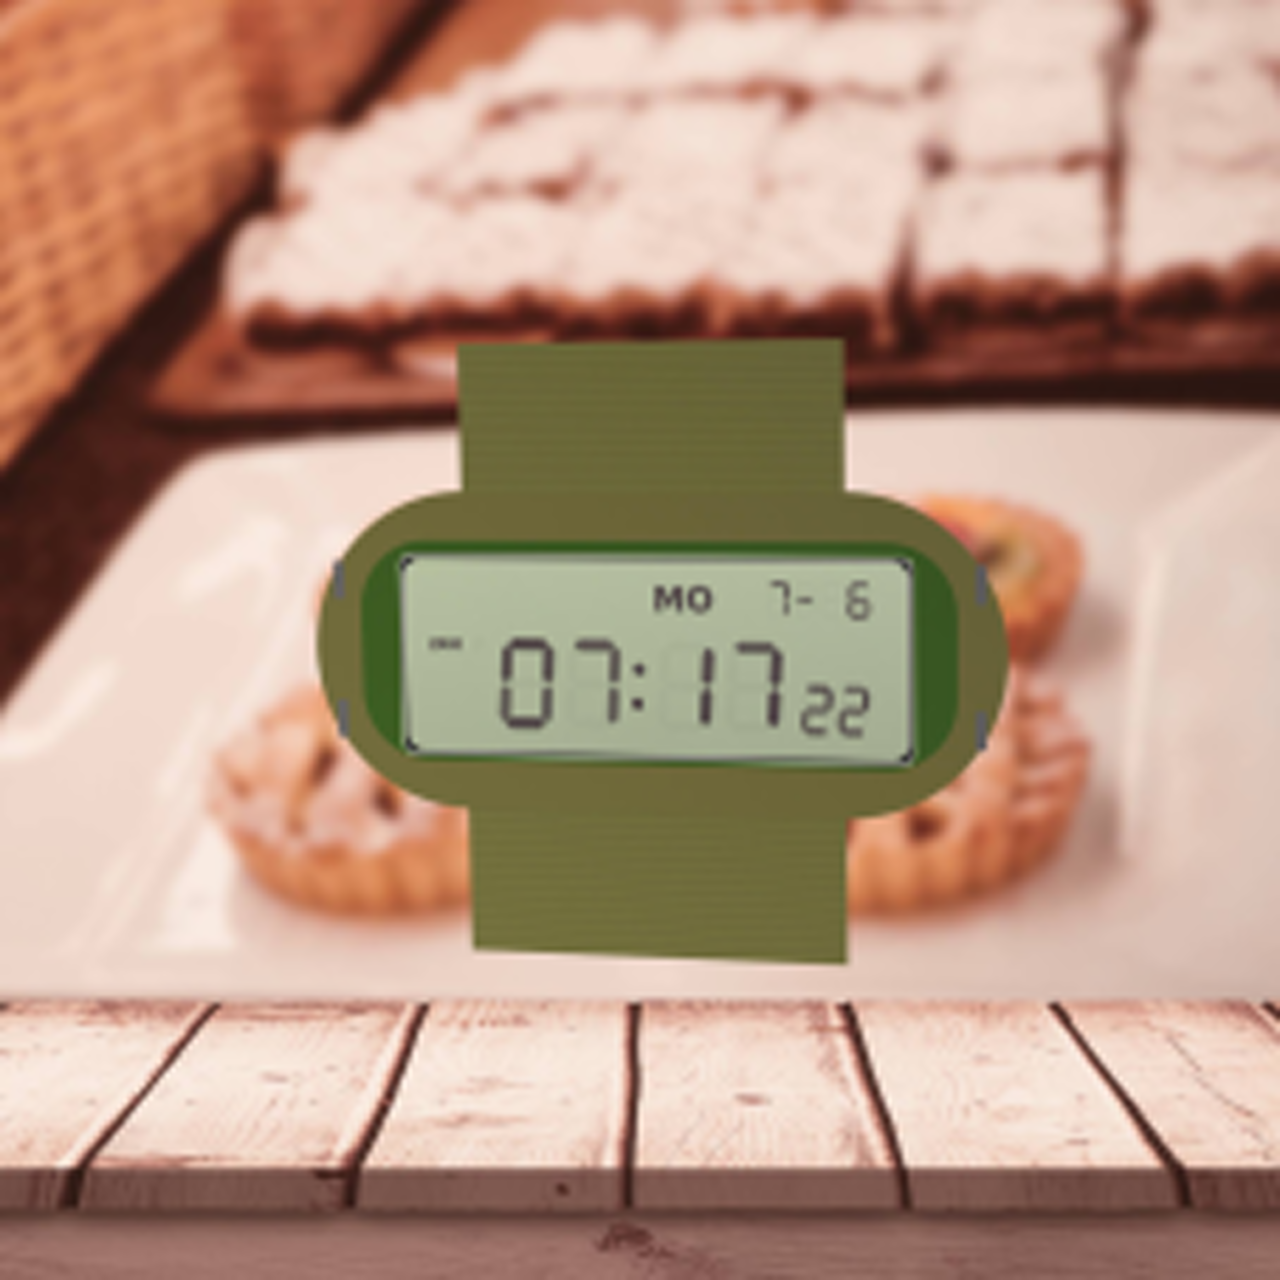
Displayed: 7h17m22s
